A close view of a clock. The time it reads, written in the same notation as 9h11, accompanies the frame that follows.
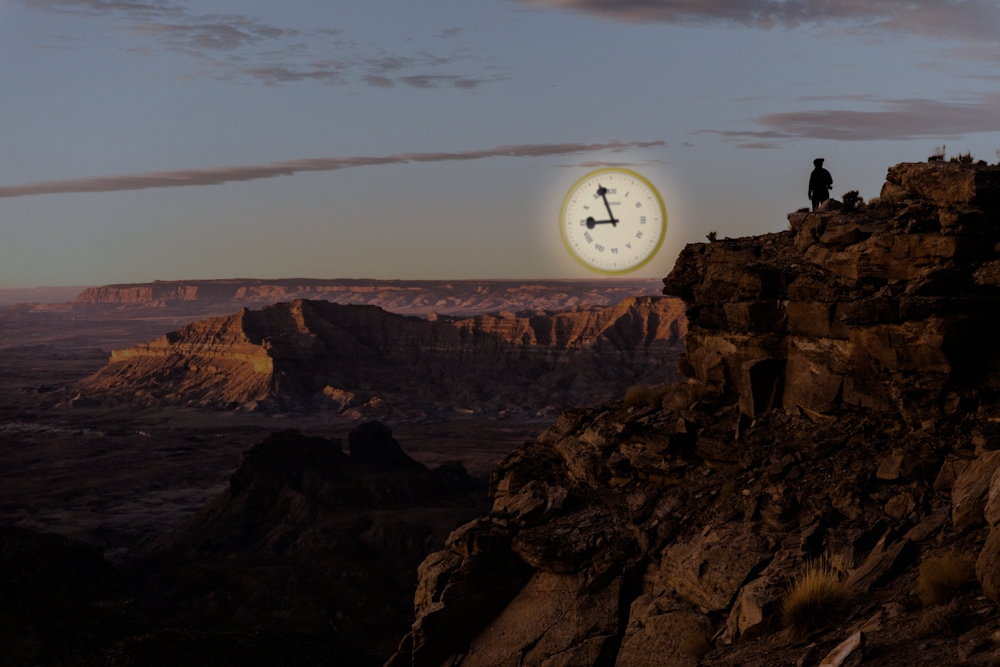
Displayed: 8h57
